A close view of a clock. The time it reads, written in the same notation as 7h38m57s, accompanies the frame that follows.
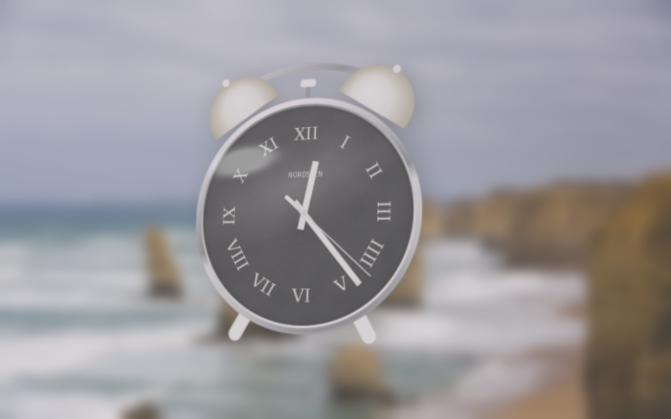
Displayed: 12h23m22s
